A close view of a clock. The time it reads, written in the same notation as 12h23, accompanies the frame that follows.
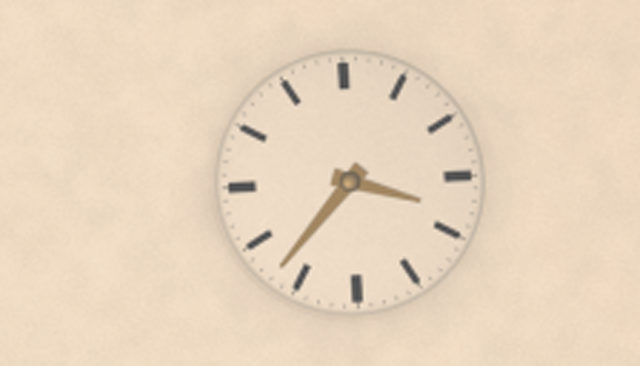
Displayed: 3h37
